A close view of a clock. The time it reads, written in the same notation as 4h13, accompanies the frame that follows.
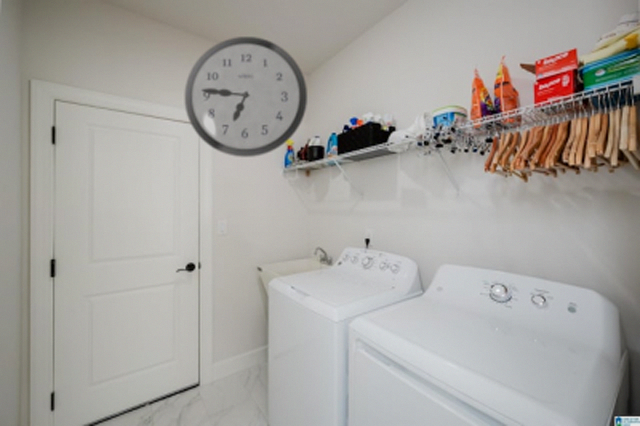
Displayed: 6h46
